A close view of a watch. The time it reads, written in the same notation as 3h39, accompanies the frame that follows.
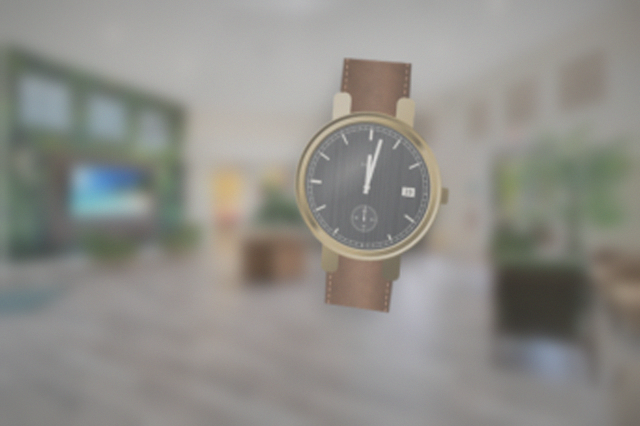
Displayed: 12h02
